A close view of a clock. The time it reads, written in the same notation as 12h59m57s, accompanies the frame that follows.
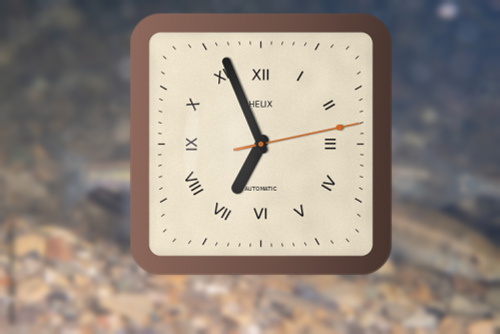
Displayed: 6h56m13s
